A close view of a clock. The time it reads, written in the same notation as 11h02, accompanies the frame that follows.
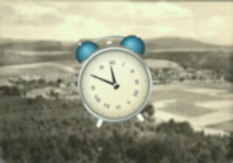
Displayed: 11h50
